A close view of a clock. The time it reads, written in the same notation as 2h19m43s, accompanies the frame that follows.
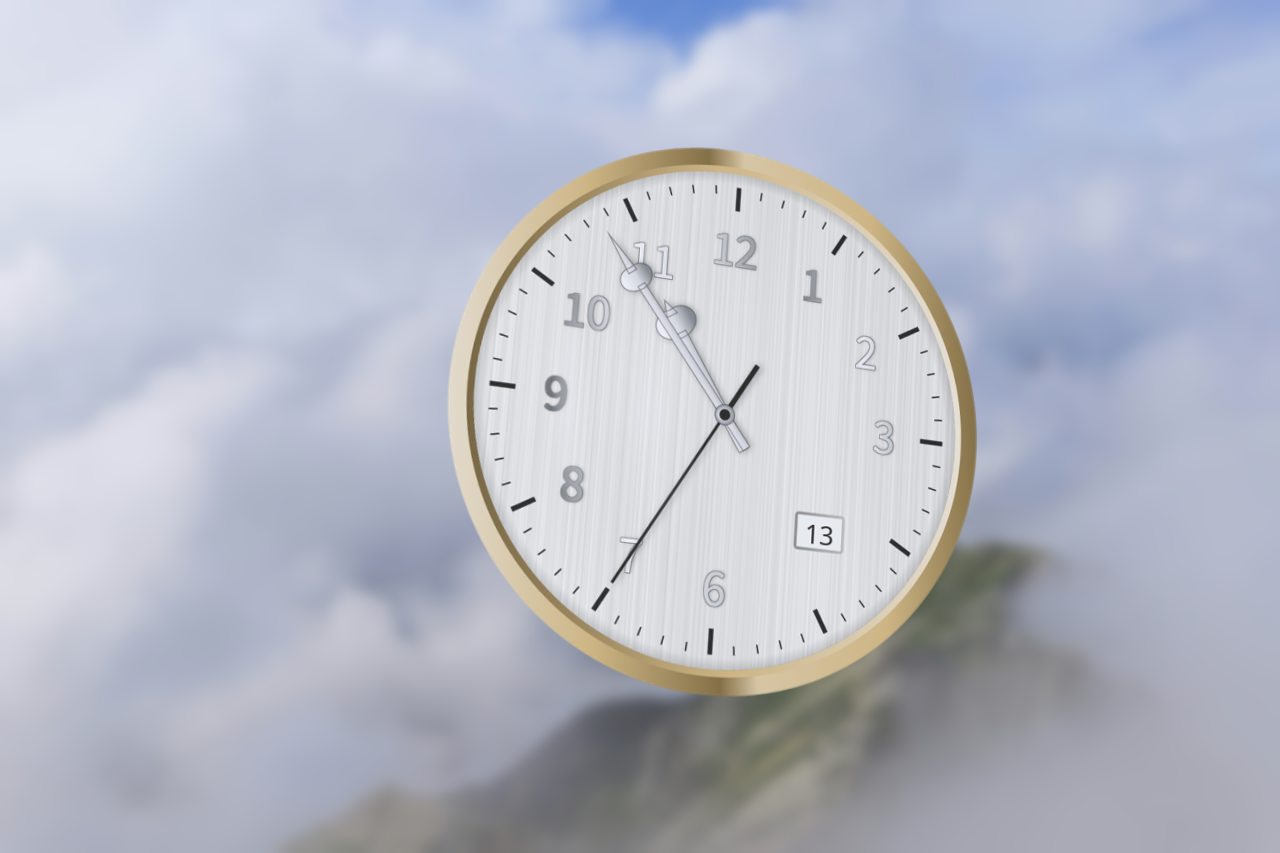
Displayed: 10h53m35s
